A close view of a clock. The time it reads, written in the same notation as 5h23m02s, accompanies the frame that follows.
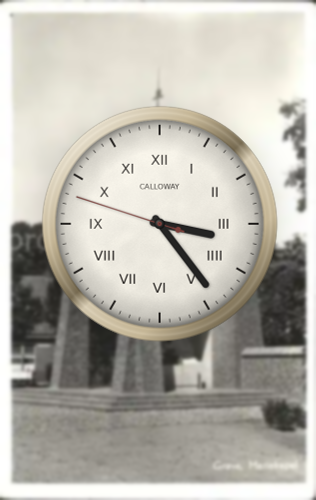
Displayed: 3h23m48s
